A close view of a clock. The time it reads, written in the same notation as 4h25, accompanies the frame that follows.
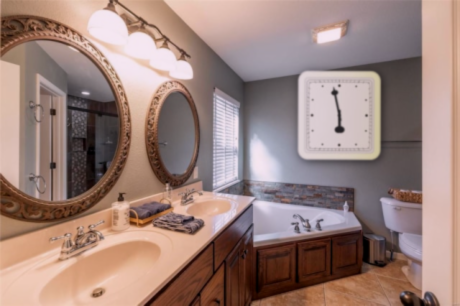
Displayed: 5h58
